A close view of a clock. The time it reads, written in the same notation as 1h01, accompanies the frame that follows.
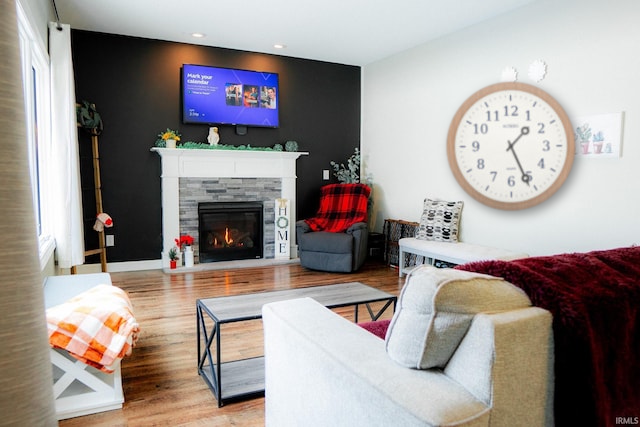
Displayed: 1h26
